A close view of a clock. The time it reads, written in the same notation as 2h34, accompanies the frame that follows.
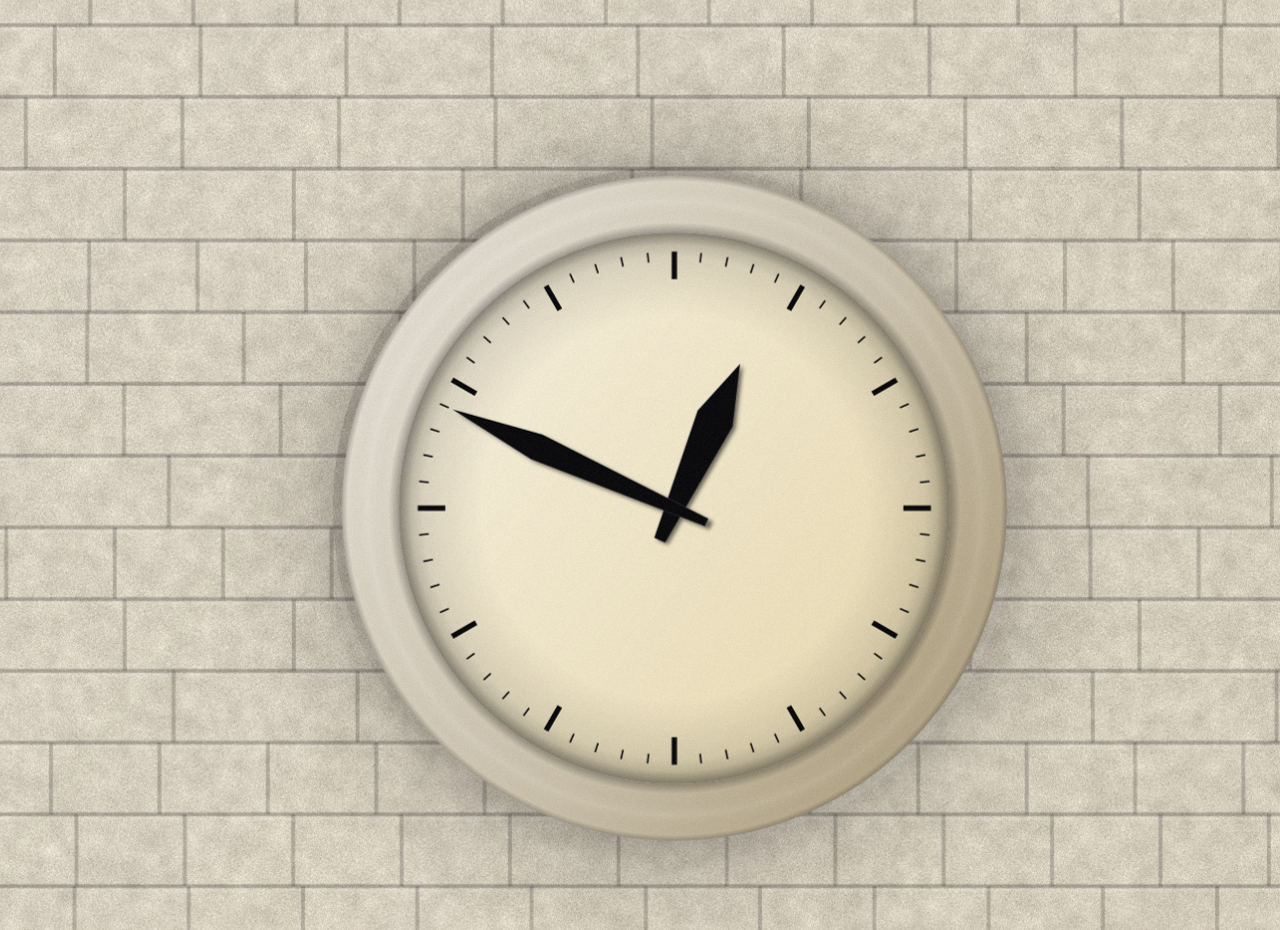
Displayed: 12h49
